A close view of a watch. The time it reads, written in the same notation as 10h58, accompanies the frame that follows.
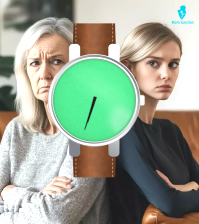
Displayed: 6h33
